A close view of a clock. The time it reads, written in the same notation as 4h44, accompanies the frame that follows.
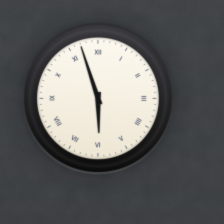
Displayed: 5h57
